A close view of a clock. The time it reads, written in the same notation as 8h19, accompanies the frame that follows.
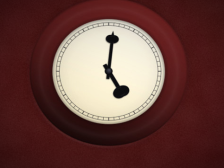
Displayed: 5h01
